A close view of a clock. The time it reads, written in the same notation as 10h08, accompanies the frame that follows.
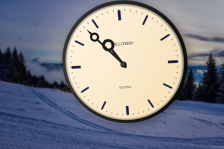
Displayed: 10h53
